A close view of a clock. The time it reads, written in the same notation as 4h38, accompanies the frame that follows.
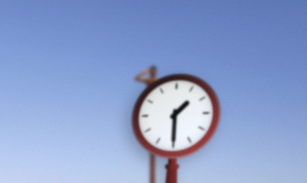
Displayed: 1h30
